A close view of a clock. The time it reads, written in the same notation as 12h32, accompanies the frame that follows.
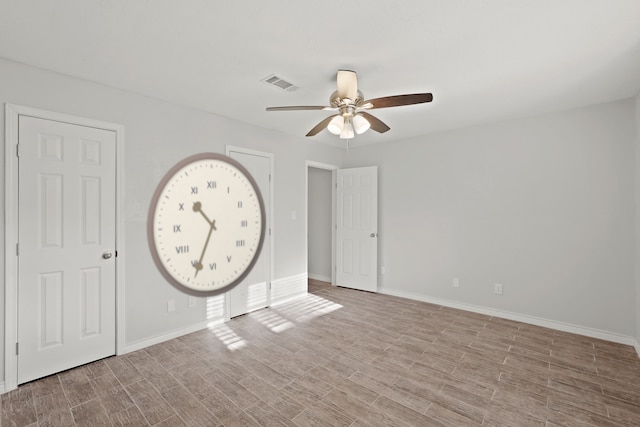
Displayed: 10h34
